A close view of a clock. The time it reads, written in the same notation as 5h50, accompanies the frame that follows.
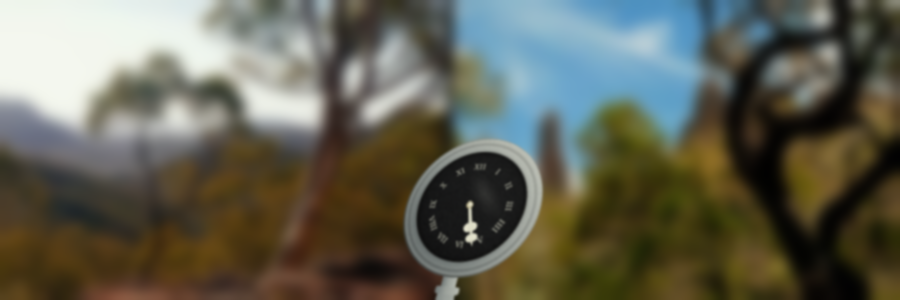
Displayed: 5h27
